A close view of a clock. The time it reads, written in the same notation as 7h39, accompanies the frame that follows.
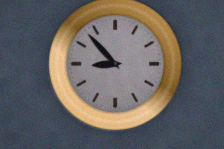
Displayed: 8h53
